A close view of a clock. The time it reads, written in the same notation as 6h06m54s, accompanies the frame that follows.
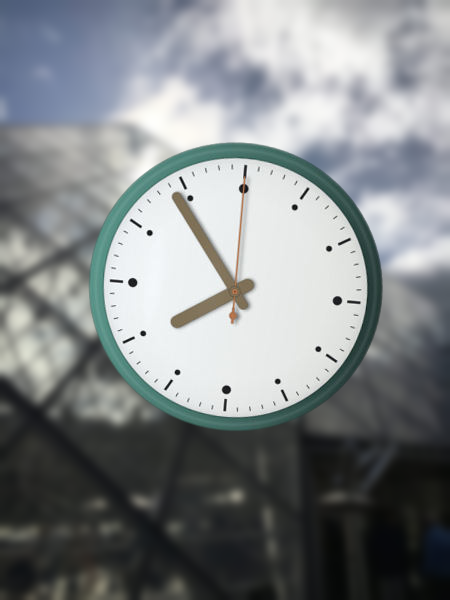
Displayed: 7h54m00s
